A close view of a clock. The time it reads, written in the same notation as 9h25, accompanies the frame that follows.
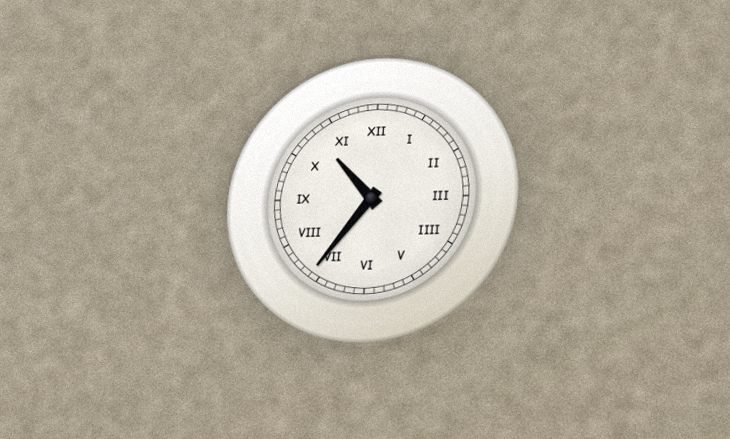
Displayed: 10h36
